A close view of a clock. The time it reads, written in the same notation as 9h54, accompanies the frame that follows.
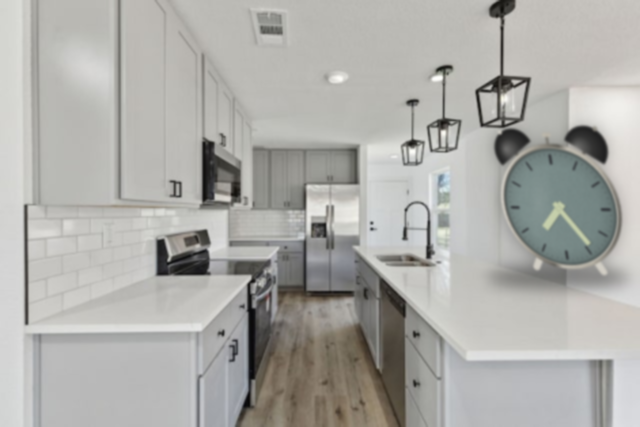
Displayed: 7h24
